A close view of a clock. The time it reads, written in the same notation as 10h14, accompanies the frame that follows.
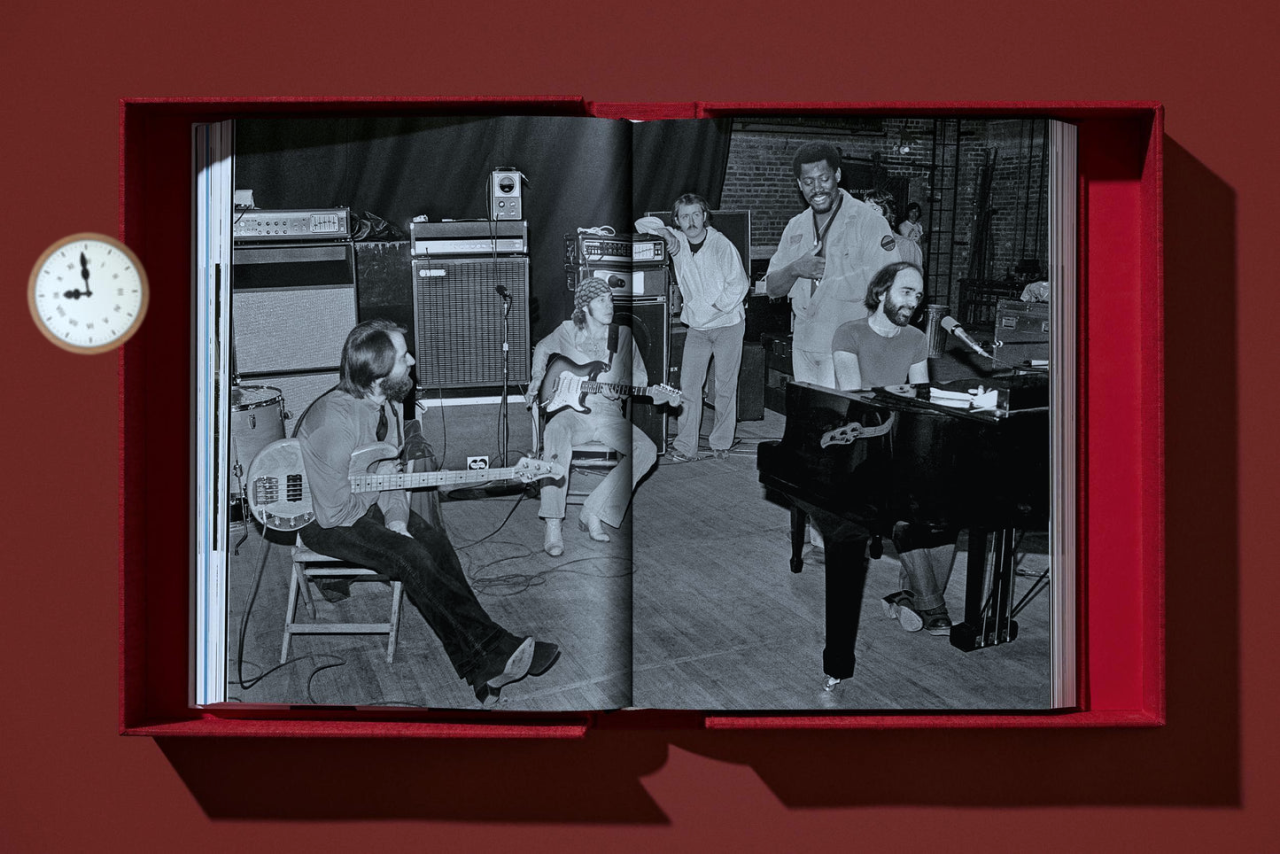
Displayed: 8h59
